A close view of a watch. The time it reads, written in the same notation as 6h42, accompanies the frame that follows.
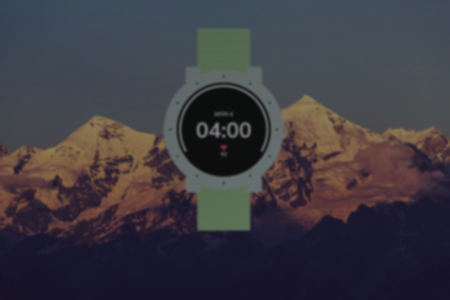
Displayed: 4h00
